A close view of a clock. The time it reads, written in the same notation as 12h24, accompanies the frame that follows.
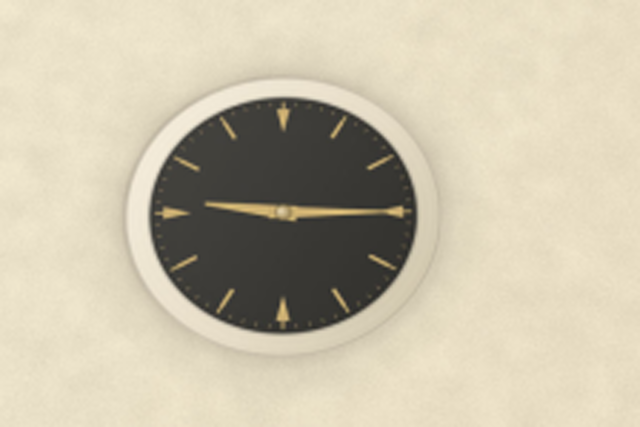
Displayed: 9h15
